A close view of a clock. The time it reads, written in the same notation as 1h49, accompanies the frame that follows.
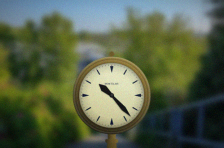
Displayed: 10h23
